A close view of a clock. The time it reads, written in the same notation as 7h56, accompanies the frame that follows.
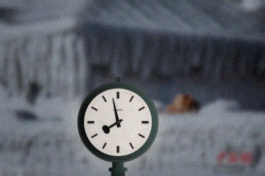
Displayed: 7h58
